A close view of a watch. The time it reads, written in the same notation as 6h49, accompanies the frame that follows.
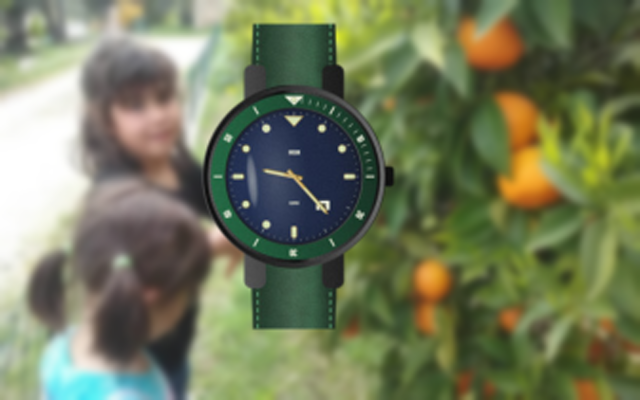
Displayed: 9h23
